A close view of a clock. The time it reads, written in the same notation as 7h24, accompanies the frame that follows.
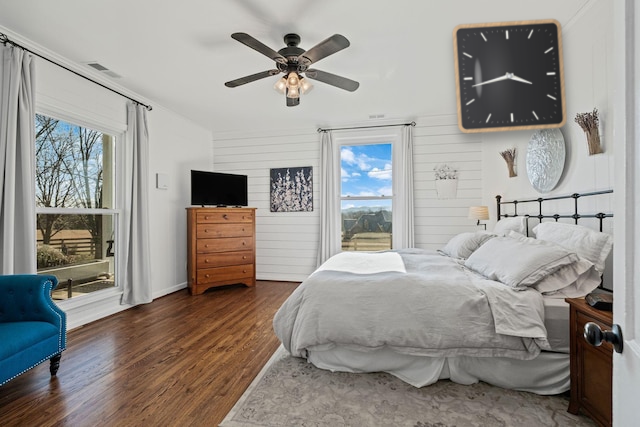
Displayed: 3h43
